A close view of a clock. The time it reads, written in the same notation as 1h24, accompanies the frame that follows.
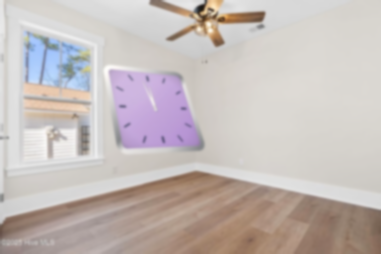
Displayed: 11h58
